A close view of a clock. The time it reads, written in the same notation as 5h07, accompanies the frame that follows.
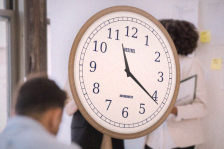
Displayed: 11h21
